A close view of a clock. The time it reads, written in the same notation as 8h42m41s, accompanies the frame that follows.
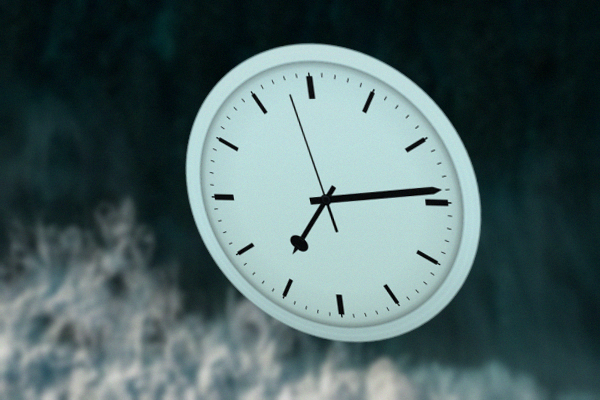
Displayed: 7h13m58s
